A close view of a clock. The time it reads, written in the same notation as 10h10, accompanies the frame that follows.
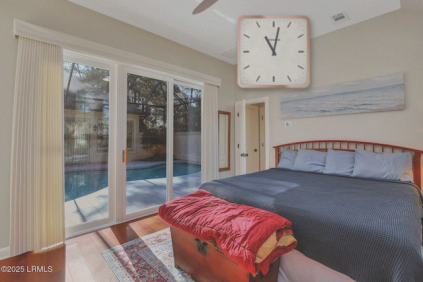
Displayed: 11h02
